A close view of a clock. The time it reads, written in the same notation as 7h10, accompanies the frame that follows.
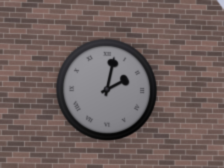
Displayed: 2h02
